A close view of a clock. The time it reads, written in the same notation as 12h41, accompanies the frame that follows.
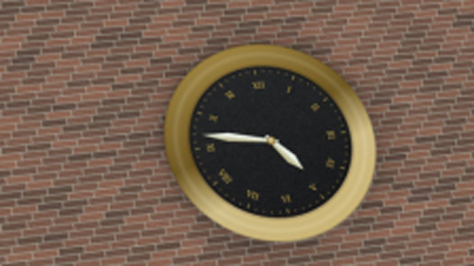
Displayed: 4h47
